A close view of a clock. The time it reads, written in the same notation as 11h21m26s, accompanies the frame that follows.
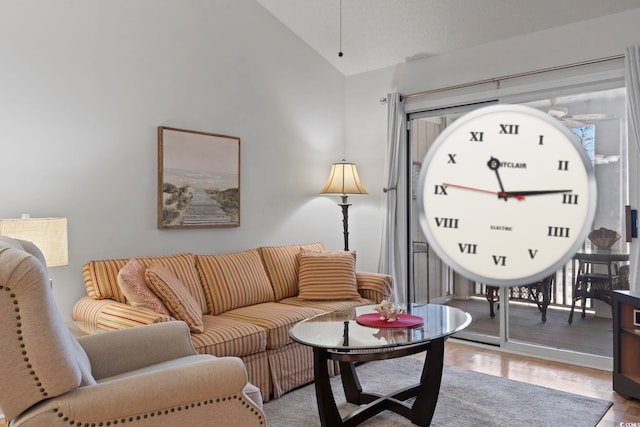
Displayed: 11h13m46s
